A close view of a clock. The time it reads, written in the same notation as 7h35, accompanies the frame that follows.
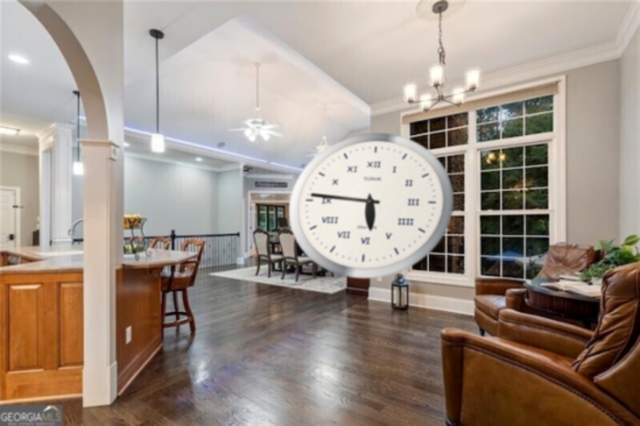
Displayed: 5h46
